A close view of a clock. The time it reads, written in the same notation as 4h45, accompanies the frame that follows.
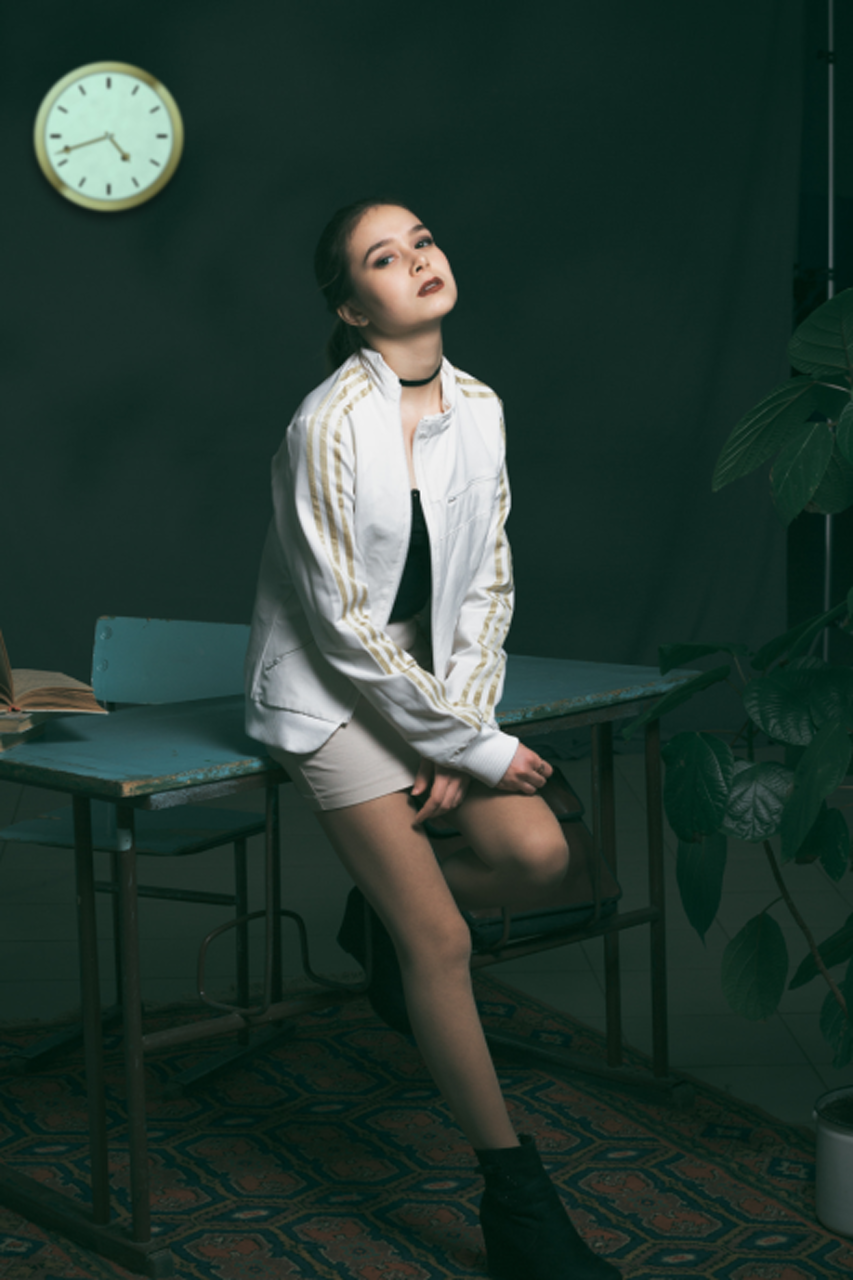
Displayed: 4h42
